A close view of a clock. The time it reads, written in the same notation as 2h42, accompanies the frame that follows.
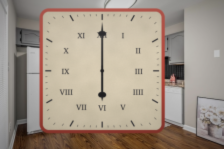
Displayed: 6h00
